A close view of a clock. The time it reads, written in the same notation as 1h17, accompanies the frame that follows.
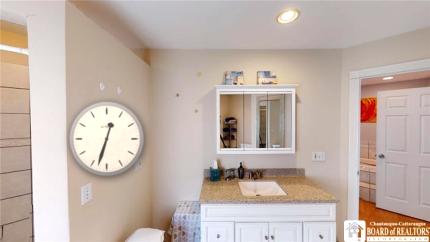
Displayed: 12h33
